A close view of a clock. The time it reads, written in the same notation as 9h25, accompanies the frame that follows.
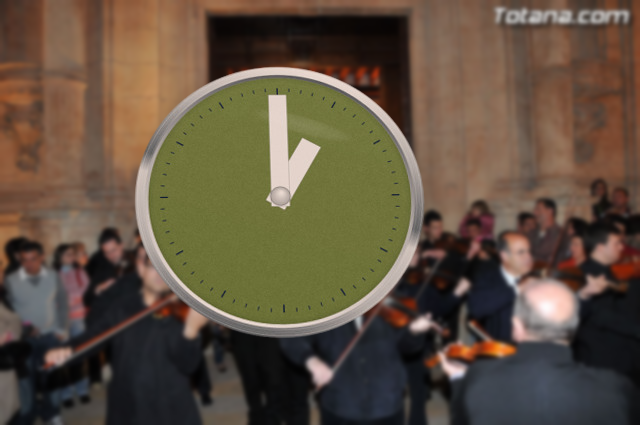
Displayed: 1h00
